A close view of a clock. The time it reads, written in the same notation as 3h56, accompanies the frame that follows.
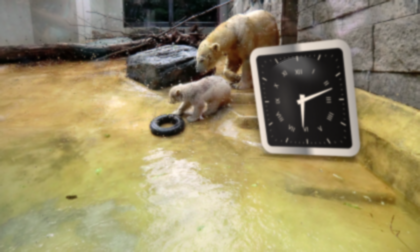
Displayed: 6h12
